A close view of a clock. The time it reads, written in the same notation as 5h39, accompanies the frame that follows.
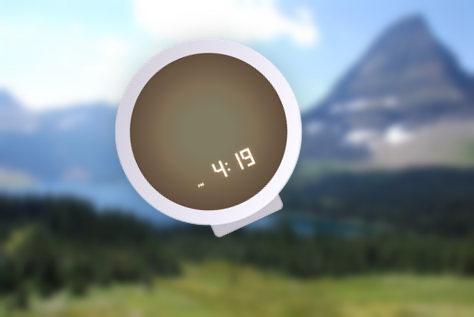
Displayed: 4h19
